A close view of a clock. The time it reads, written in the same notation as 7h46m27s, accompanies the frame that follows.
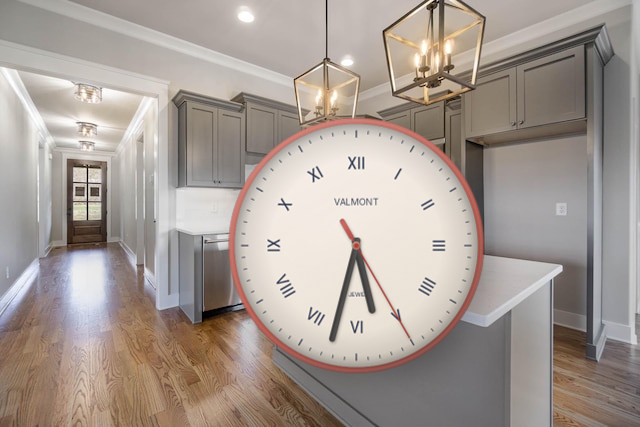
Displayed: 5h32m25s
